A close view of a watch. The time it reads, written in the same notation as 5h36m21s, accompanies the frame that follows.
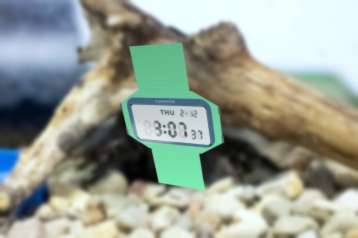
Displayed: 3h07m37s
